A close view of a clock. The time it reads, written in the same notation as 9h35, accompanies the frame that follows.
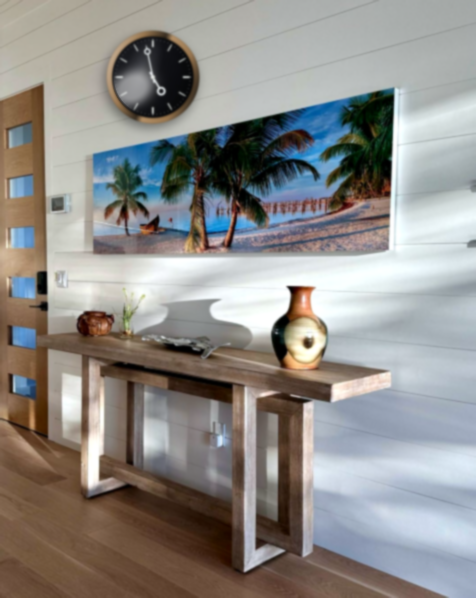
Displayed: 4h58
